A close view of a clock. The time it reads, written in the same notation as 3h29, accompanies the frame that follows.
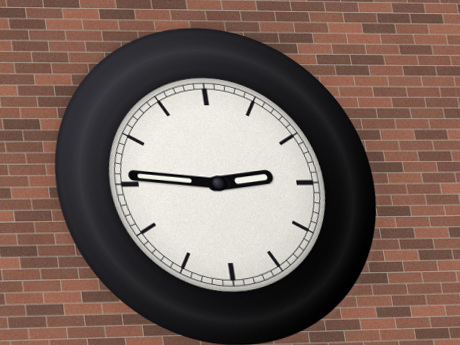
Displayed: 2h46
